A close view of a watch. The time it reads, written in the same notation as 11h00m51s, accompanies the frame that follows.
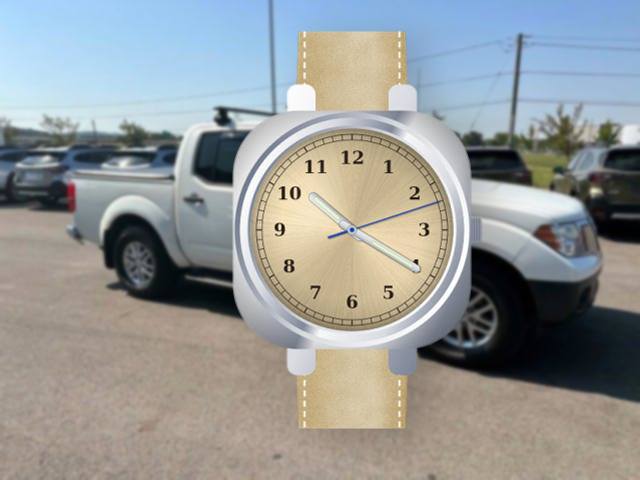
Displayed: 10h20m12s
